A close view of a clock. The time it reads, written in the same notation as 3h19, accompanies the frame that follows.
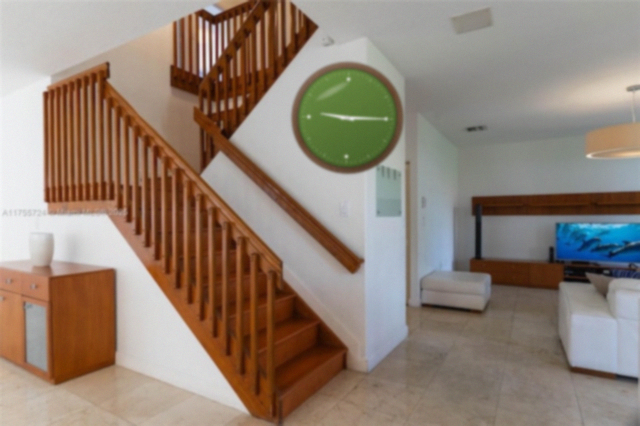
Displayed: 9h15
